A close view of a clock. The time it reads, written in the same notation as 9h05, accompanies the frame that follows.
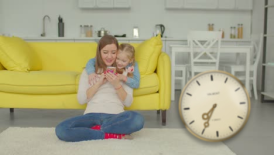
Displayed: 7h35
